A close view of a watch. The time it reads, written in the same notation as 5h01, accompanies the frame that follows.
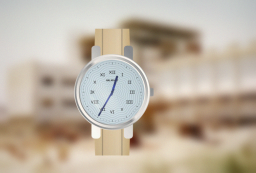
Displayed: 12h35
